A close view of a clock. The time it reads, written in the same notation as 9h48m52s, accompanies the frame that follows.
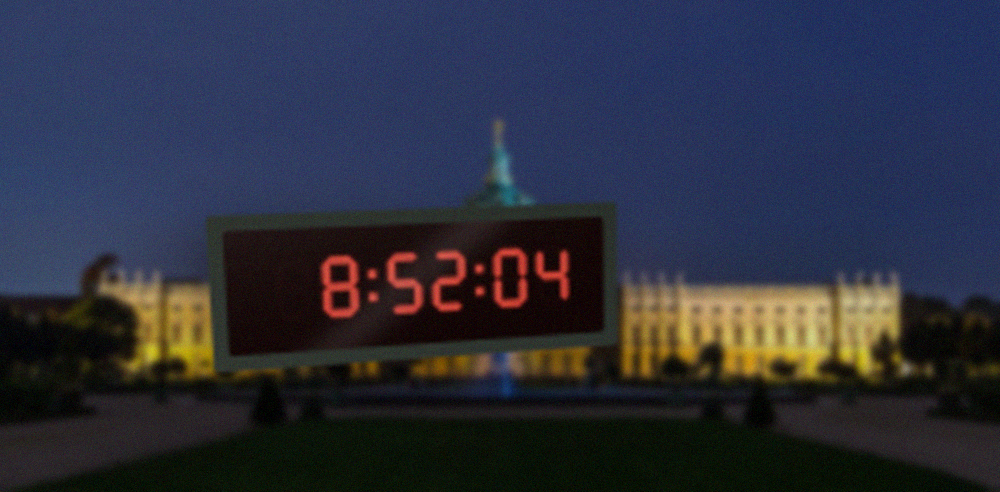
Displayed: 8h52m04s
